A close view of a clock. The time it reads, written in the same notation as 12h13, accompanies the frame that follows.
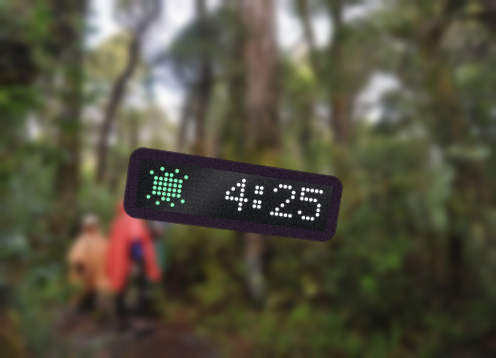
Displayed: 4h25
